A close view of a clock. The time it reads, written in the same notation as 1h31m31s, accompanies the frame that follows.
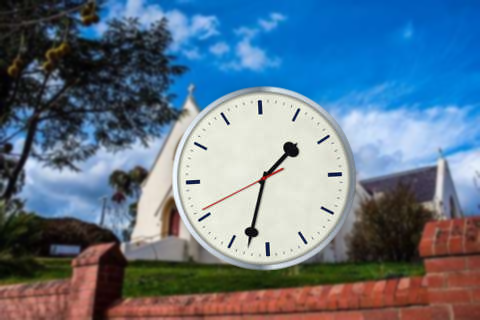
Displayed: 1h32m41s
